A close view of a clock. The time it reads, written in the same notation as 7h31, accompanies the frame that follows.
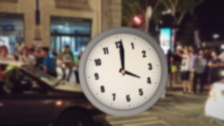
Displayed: 4h01
